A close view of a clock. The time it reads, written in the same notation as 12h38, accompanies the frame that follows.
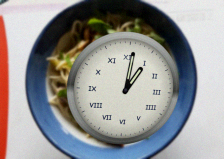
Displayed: 1h01
